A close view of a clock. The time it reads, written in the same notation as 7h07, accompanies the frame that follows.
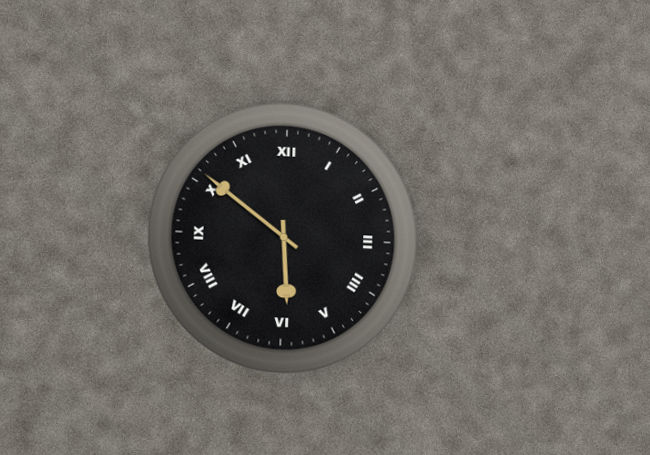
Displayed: 5h51
